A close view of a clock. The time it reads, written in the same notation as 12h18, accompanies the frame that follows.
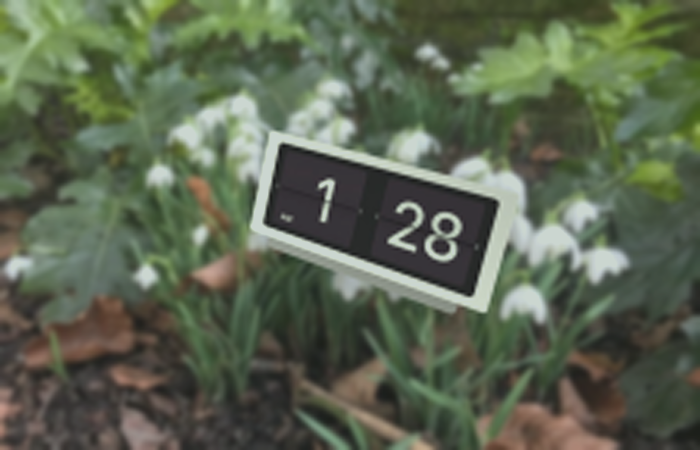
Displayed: 1h28
